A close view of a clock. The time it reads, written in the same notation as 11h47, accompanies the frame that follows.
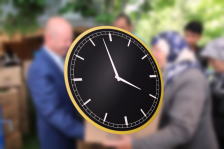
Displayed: 3h58
